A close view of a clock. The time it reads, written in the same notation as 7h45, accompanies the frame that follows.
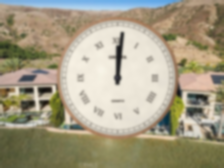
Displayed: 12h01
